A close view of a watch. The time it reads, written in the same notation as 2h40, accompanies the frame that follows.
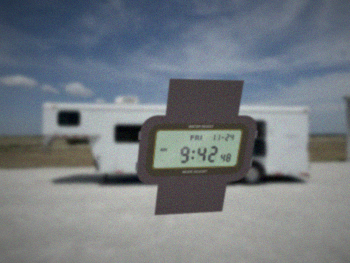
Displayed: 9h42
